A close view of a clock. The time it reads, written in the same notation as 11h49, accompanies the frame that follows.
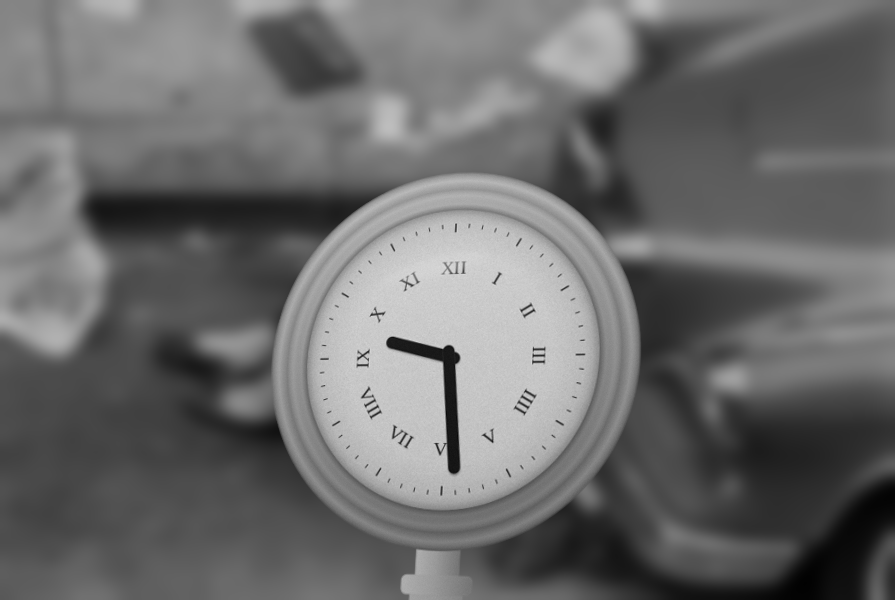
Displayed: 9h29
